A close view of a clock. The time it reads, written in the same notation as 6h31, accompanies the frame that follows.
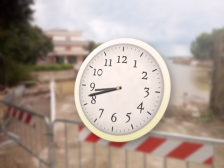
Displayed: 8h42
